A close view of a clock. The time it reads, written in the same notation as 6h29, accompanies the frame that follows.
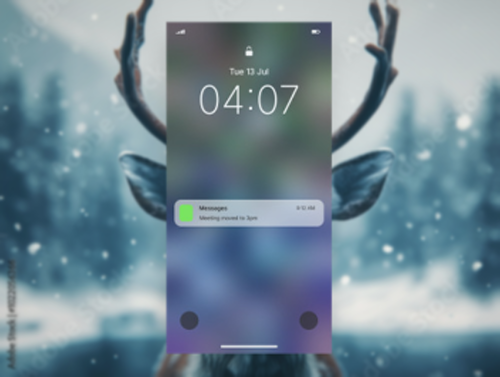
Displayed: 4h07
